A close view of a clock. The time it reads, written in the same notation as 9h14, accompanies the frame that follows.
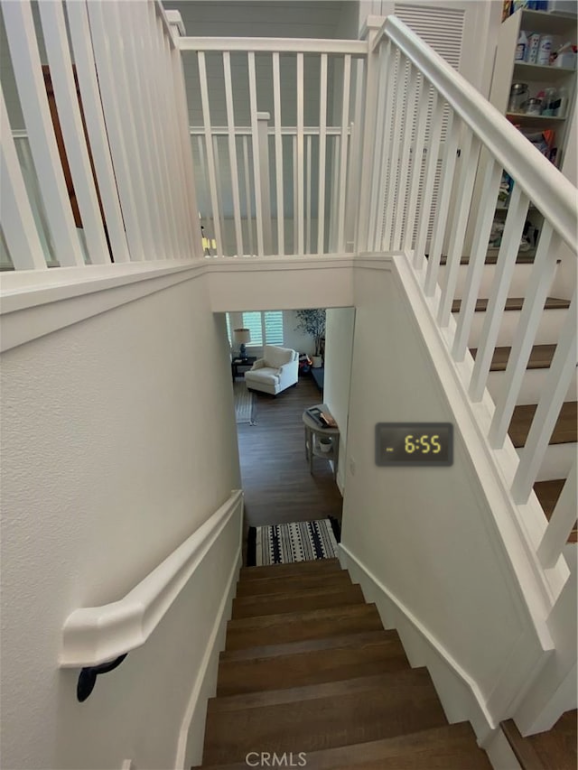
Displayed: 6h55
